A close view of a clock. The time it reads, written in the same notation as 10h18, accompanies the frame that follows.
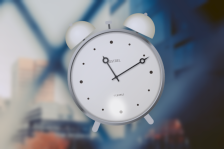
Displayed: 11h11
